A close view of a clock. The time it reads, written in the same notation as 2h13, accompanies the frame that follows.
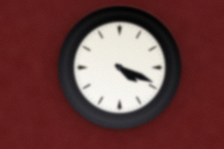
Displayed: 4h19
